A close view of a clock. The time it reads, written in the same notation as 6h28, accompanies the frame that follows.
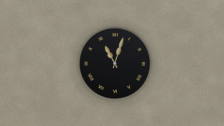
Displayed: 11h03
